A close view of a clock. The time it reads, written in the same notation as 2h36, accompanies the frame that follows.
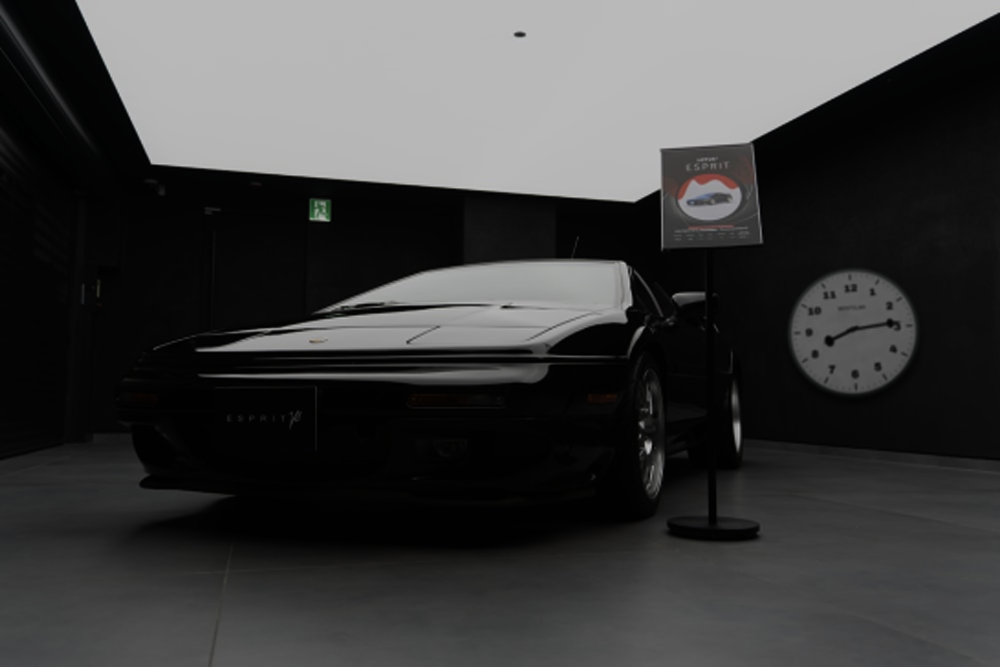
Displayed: 8h14
